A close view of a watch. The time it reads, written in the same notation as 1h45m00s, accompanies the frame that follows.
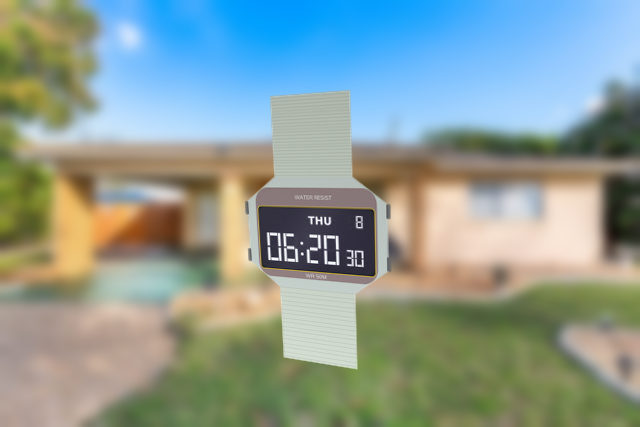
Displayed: 6h20m30s
